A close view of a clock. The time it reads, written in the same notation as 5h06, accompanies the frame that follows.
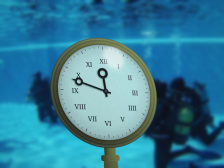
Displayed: 11h48
